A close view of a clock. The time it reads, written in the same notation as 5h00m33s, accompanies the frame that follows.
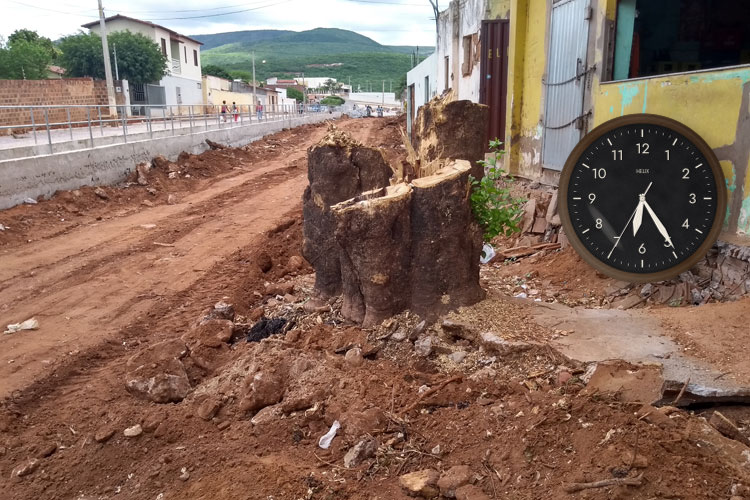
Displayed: 6h24m35s
